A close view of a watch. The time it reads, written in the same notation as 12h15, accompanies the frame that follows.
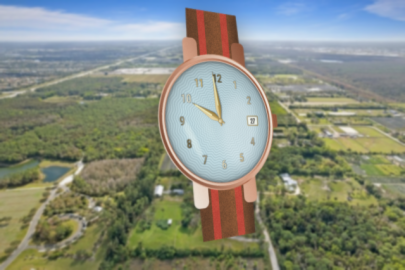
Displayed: 9h59
